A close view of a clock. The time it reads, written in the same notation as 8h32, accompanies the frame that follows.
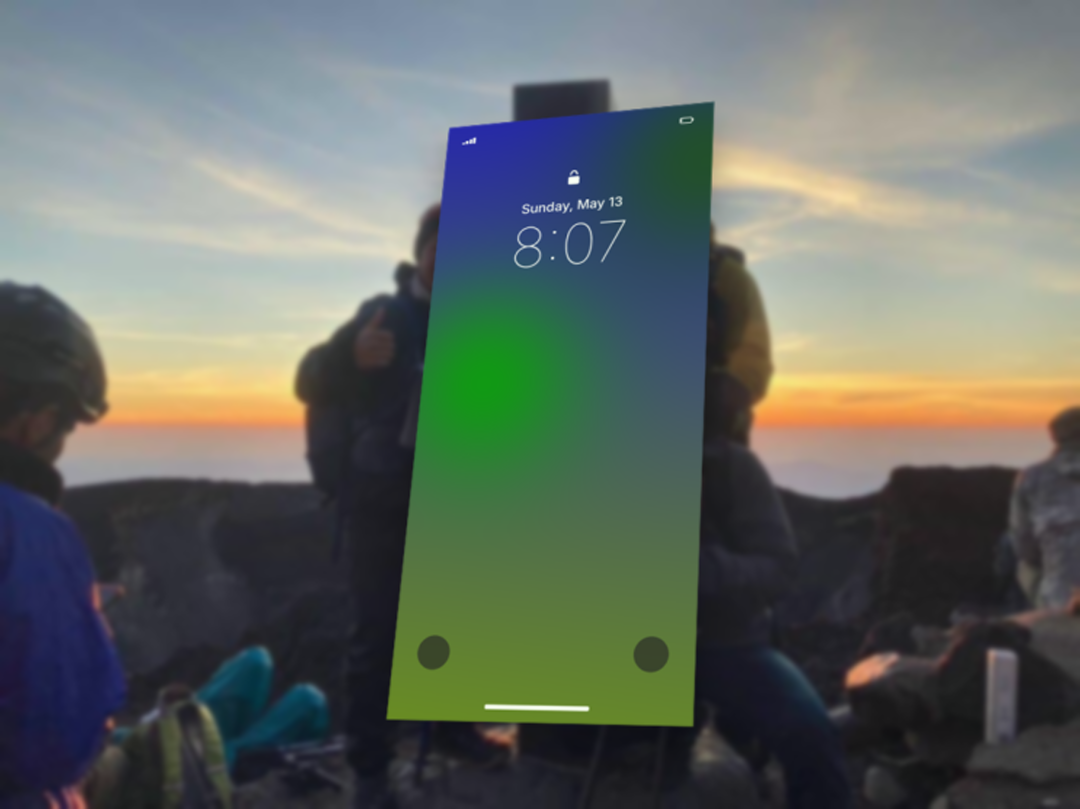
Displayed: 8h07
